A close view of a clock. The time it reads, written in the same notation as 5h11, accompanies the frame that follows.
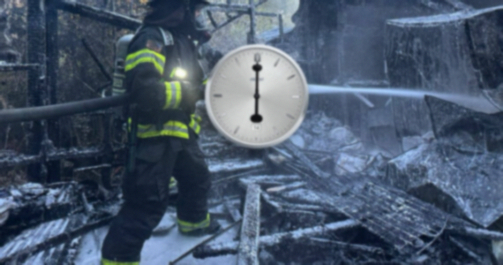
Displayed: 6h00
